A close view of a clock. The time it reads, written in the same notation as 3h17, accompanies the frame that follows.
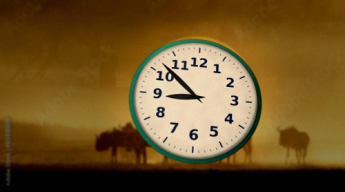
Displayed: 8h52
